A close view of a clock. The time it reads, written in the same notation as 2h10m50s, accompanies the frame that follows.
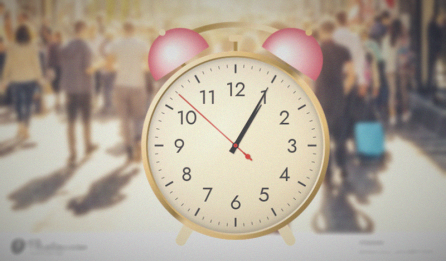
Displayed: 1h04m52s
